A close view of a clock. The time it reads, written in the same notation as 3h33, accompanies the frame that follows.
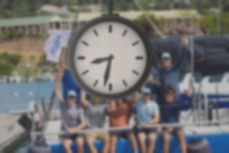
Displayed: 8h32
